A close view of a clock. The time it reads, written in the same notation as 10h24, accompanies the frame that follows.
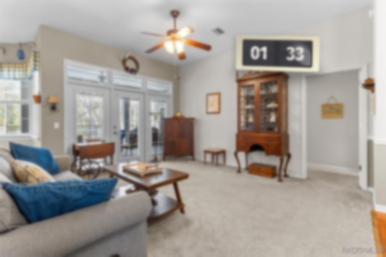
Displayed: 1h33
